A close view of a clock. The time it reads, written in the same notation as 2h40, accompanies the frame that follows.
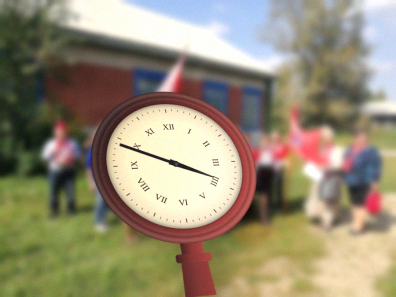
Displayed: 3h49
